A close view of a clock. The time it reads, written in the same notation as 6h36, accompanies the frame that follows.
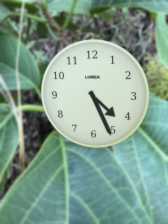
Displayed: 4h26
